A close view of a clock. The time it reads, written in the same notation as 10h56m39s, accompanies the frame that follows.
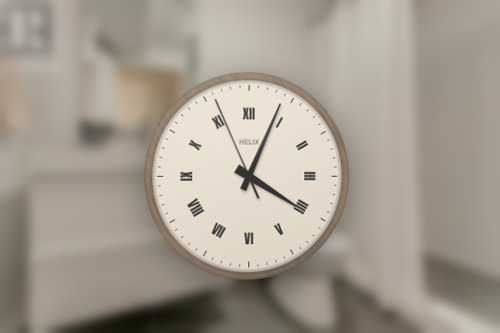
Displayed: 4h03m56s
